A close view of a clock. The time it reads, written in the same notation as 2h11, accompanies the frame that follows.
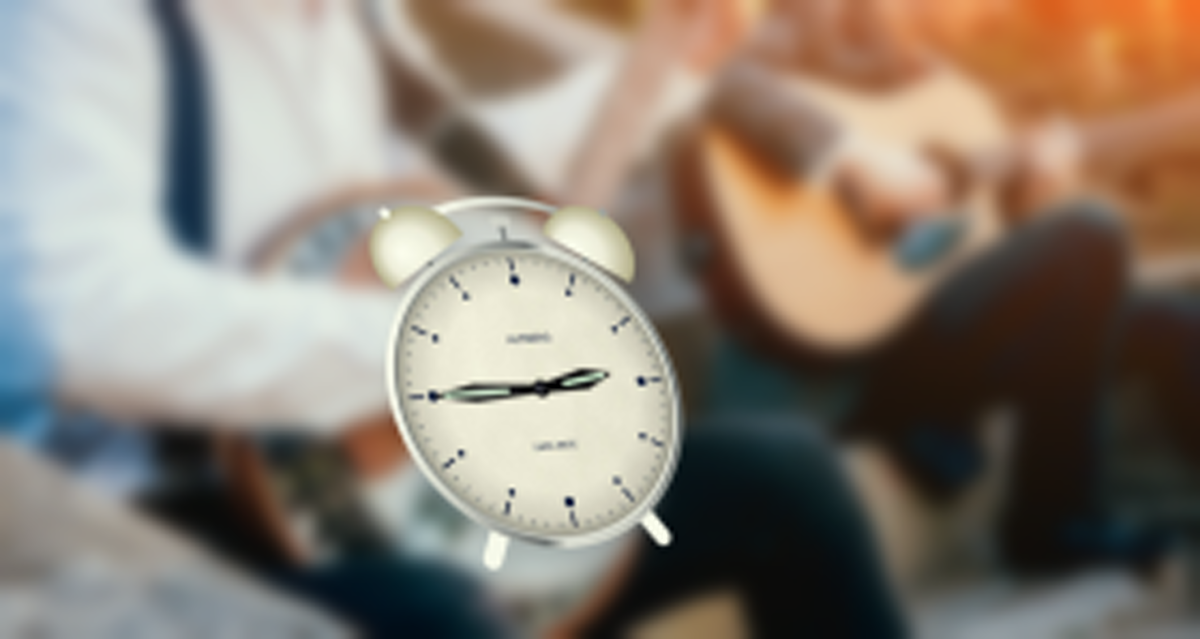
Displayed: 2h45
